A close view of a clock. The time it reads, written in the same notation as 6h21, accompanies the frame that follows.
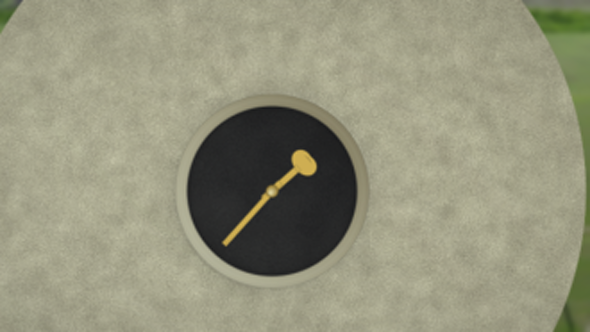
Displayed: 1h37
